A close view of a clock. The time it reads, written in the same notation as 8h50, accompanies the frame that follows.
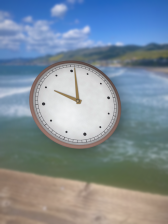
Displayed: 10h01
